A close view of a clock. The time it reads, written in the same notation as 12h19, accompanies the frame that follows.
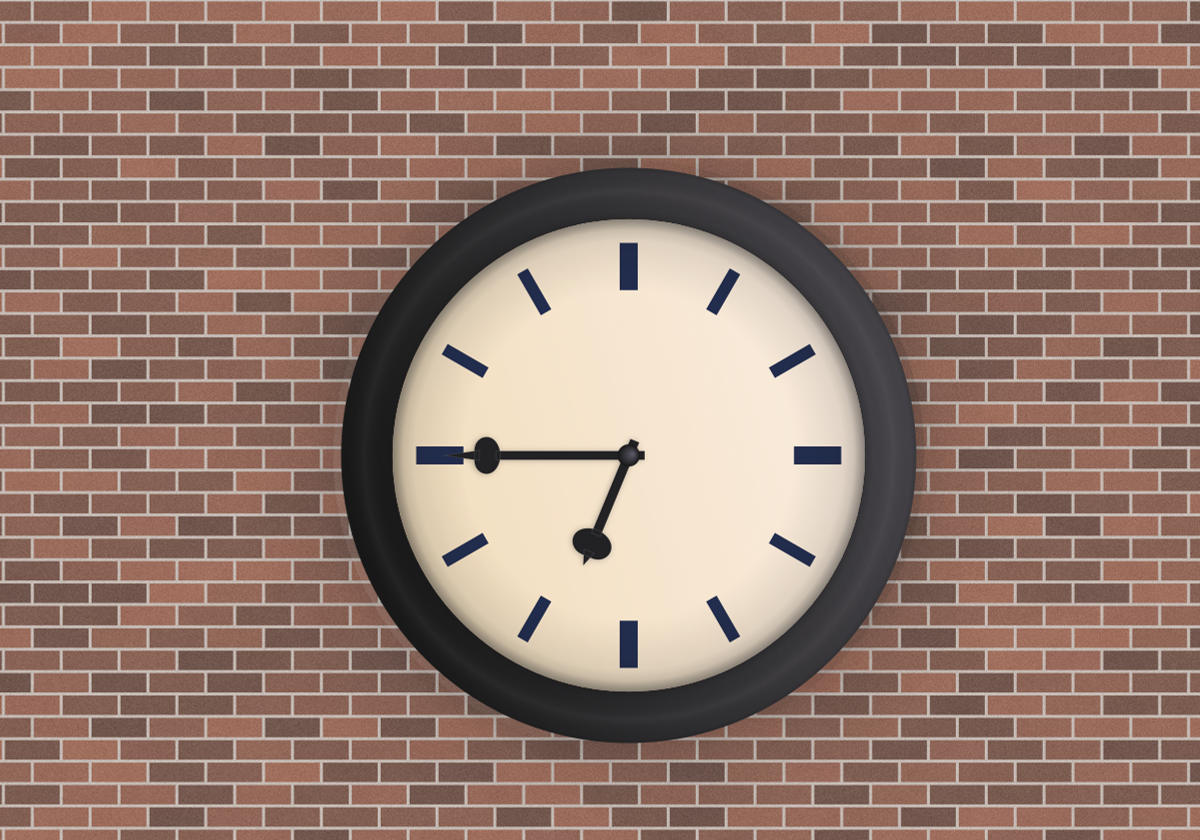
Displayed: 6h45
